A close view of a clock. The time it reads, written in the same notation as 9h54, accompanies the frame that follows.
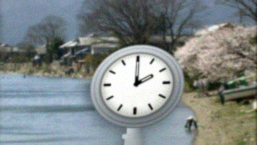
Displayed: 2h00
